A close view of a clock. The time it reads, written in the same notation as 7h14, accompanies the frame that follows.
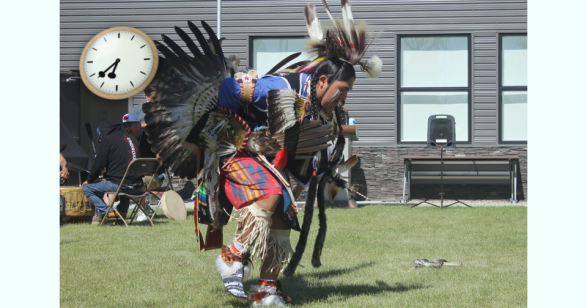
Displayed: 6h38
